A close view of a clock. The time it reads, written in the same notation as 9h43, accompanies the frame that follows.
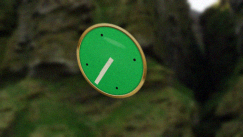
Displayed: 7h38
